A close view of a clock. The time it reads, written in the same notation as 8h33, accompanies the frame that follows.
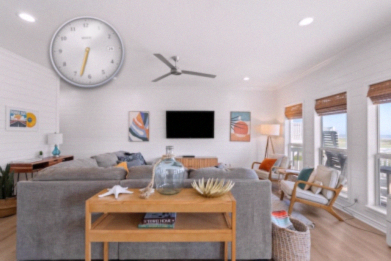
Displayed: 6h33
